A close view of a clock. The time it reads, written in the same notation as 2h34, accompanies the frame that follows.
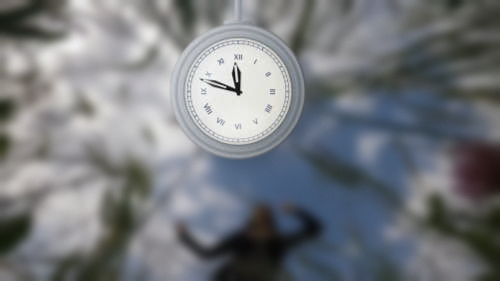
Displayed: 11h48
